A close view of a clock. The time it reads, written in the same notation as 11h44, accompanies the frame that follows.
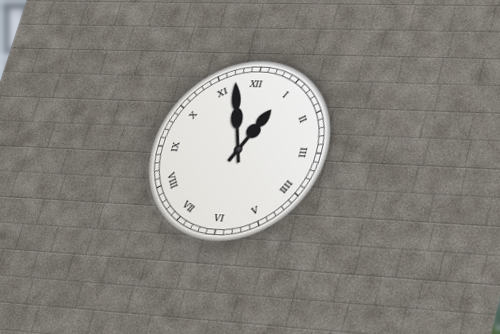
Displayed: 12h57
